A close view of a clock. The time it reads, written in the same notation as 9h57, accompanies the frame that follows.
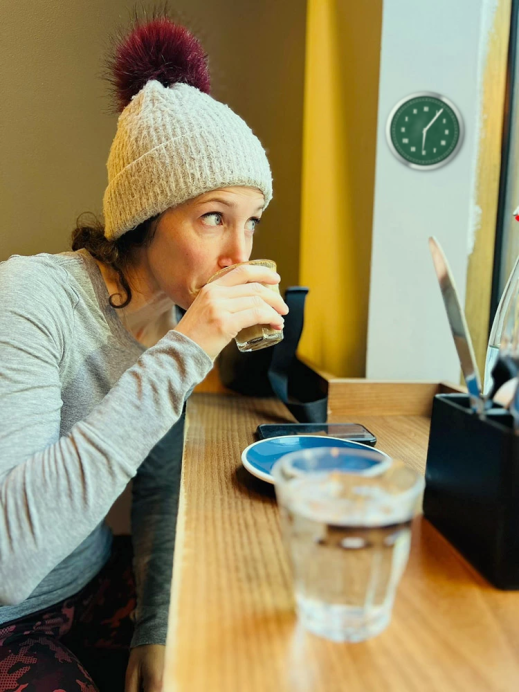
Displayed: 6h06
